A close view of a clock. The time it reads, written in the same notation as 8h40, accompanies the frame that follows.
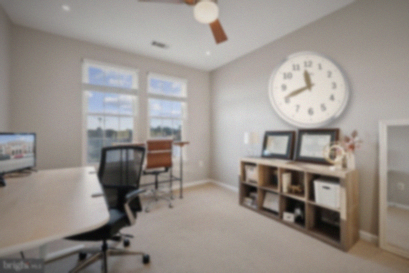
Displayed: 11h41
